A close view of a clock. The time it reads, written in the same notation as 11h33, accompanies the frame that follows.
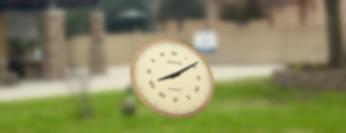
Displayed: 8h09
